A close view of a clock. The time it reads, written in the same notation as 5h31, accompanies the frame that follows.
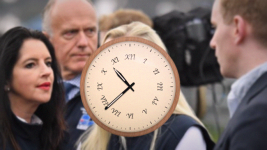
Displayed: 10h38
